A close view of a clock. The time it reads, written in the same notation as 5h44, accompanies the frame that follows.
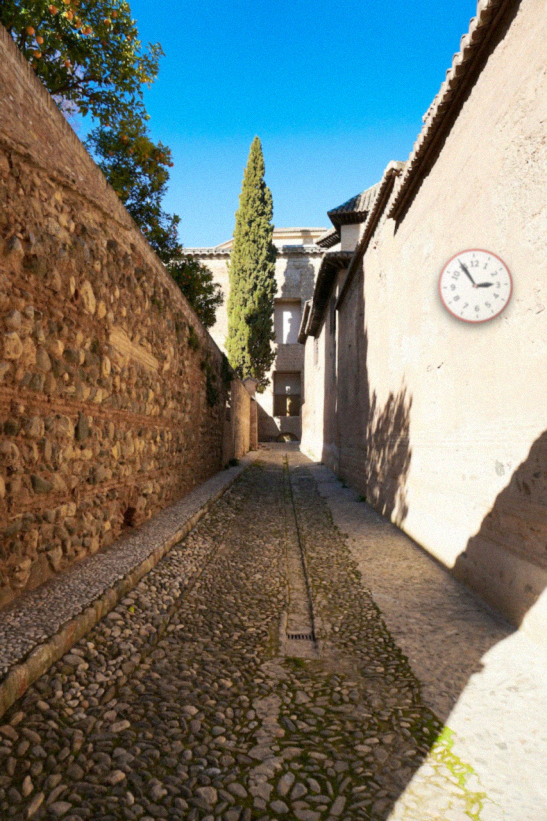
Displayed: 2h55
